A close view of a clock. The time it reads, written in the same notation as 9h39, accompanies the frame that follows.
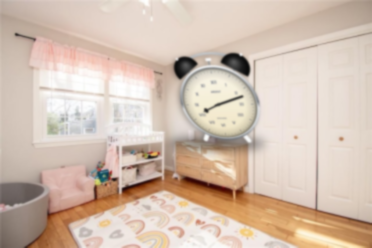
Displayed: 8h12
